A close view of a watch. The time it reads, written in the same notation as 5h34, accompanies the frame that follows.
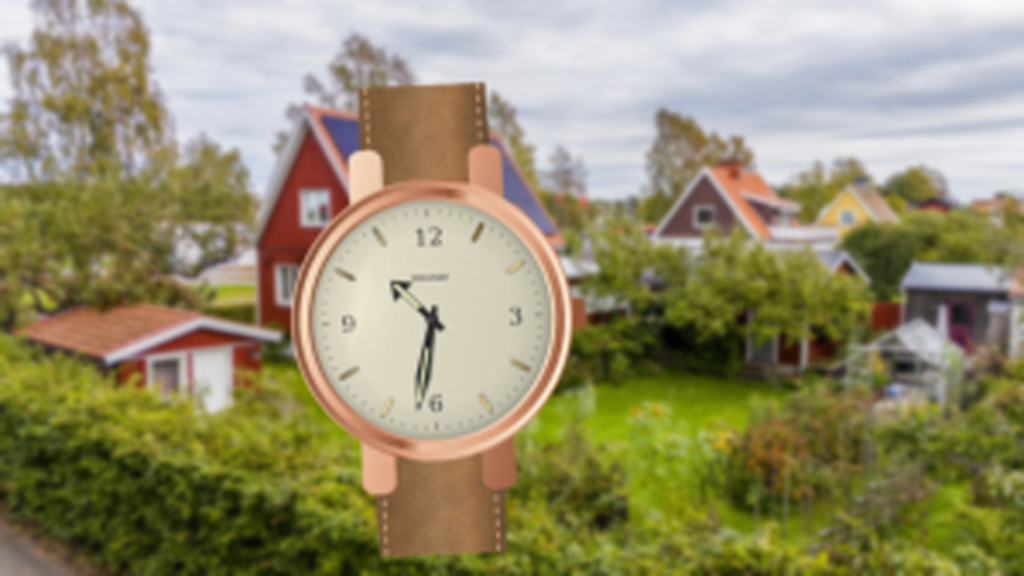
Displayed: 10h32
